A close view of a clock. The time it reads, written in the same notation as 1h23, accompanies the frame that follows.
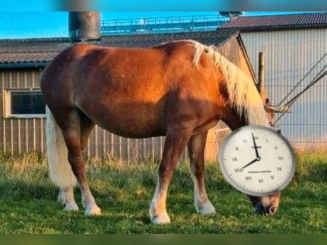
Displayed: 7h59
